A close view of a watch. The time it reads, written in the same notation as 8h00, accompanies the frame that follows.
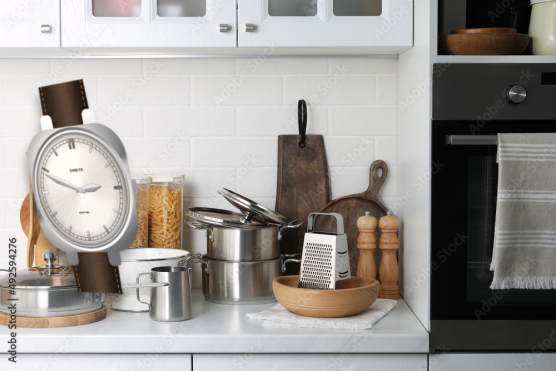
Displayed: 2h49
